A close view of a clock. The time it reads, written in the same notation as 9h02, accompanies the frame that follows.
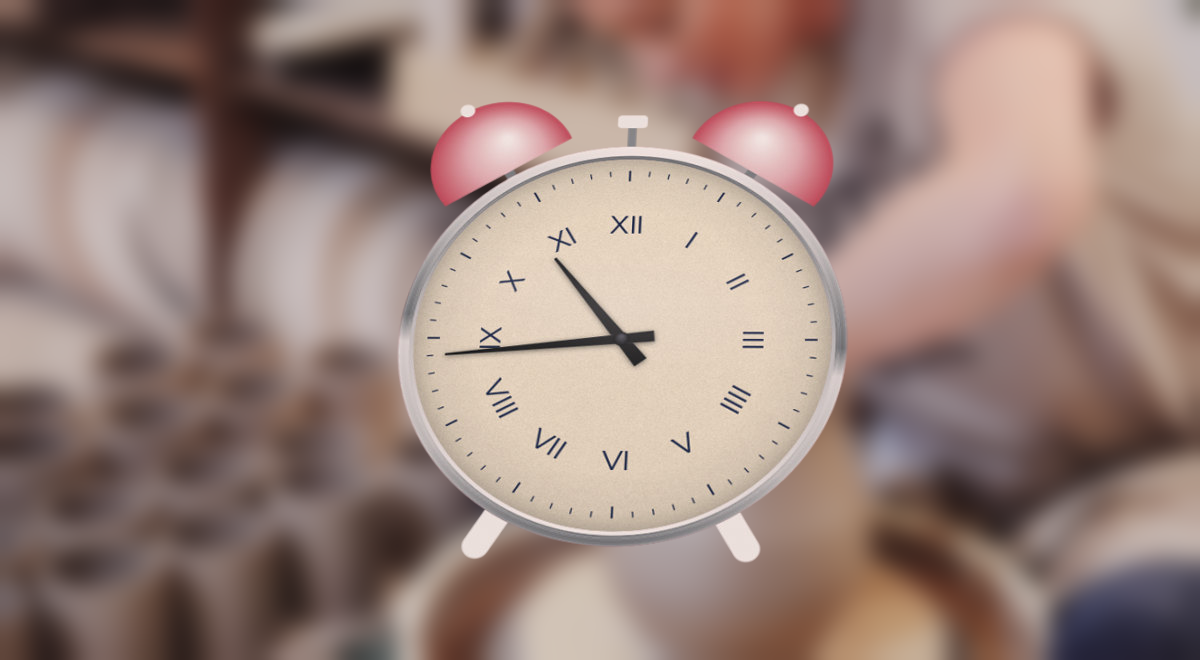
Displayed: 10h44
